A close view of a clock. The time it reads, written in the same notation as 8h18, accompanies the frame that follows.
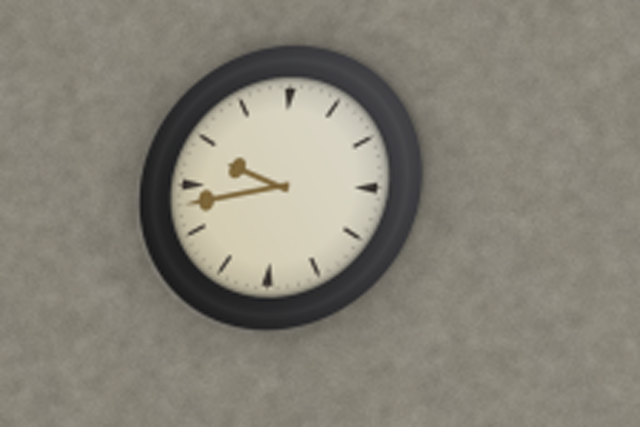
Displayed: 9h43
